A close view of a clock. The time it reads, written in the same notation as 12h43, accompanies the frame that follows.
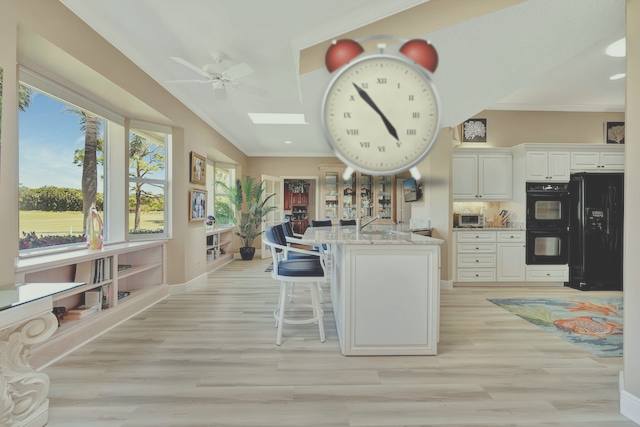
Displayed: 4h53
